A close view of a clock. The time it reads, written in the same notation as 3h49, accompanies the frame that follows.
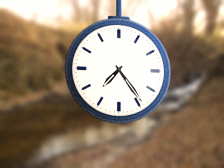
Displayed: 7h24
